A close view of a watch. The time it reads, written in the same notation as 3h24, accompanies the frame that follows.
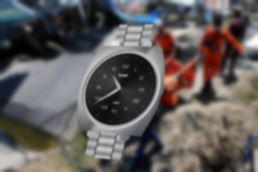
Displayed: 10h39
